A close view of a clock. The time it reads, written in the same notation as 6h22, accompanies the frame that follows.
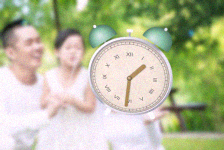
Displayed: 1h31
